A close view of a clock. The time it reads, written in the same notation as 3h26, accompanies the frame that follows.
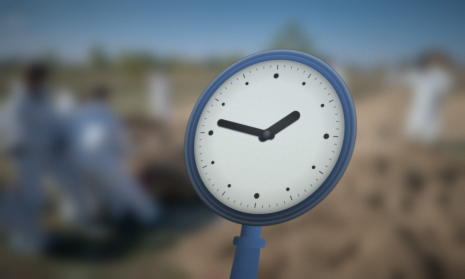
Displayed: 1h47
